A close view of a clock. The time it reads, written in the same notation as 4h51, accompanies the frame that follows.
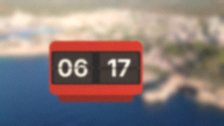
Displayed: 6h17
